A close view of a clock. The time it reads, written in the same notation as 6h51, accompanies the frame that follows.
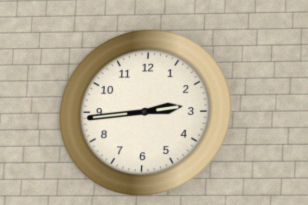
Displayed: 2h44
